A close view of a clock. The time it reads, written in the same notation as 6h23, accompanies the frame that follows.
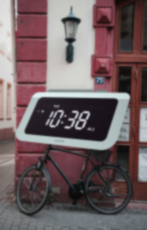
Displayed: 10h38
